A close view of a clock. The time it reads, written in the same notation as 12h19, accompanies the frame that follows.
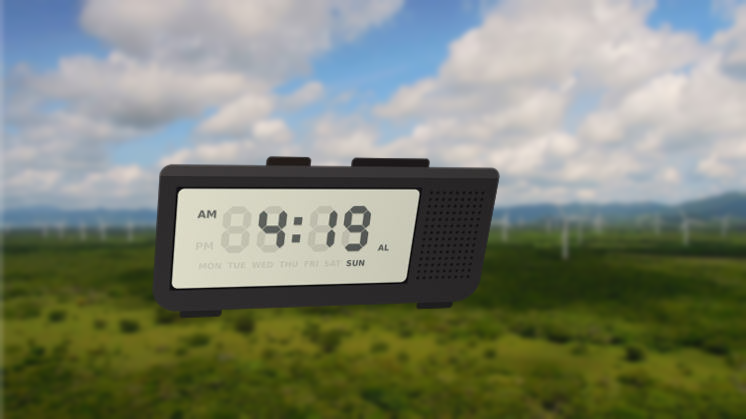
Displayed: 4h19
